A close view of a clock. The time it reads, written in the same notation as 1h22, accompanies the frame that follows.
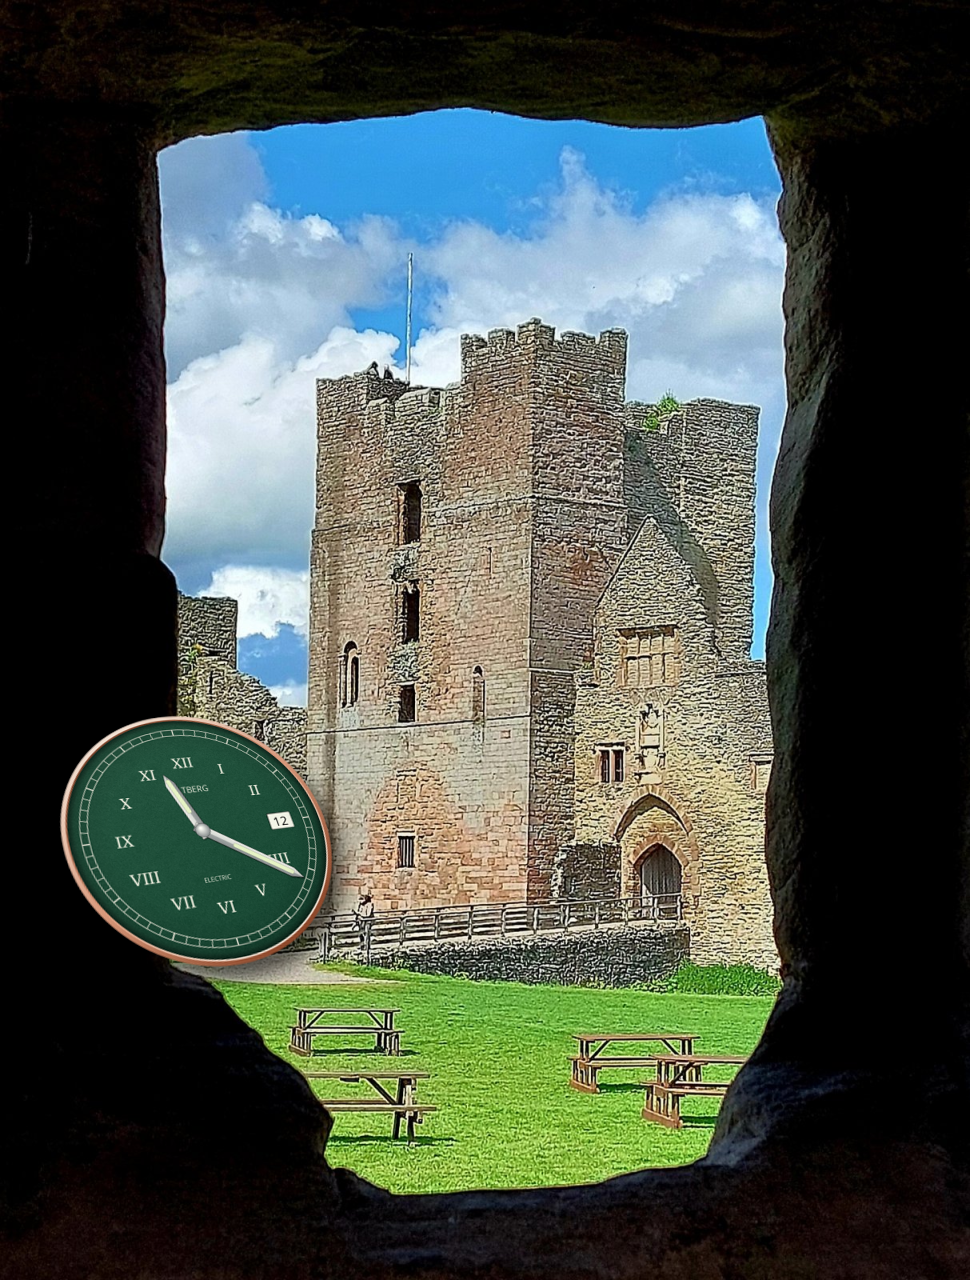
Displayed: 11h21
